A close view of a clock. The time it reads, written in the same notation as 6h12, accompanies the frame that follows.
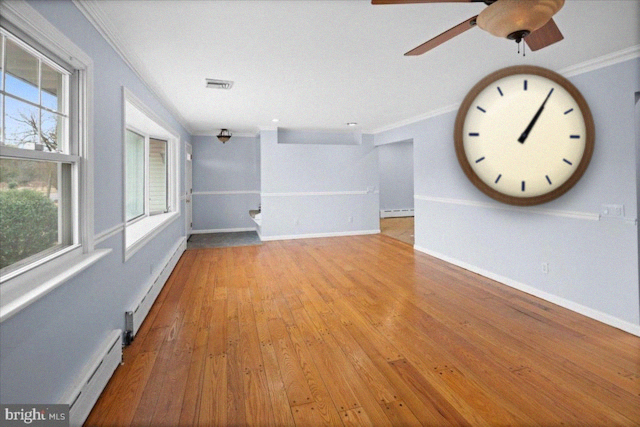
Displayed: 1h05
